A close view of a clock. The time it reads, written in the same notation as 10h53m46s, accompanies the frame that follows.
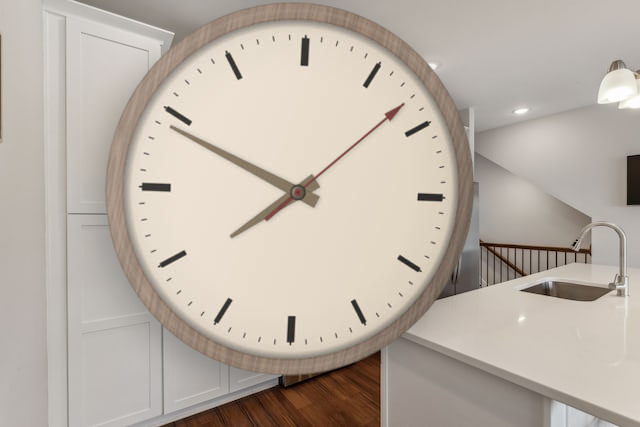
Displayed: 7h49m08s
